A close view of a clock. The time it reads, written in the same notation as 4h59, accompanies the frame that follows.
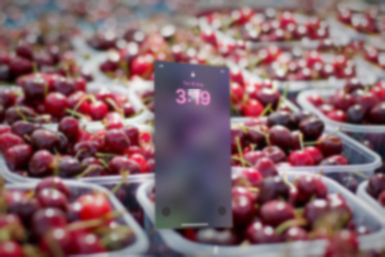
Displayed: 3h19
